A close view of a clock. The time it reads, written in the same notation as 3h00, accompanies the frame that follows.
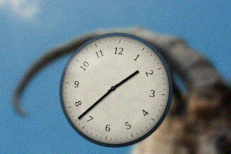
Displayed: 1h37
